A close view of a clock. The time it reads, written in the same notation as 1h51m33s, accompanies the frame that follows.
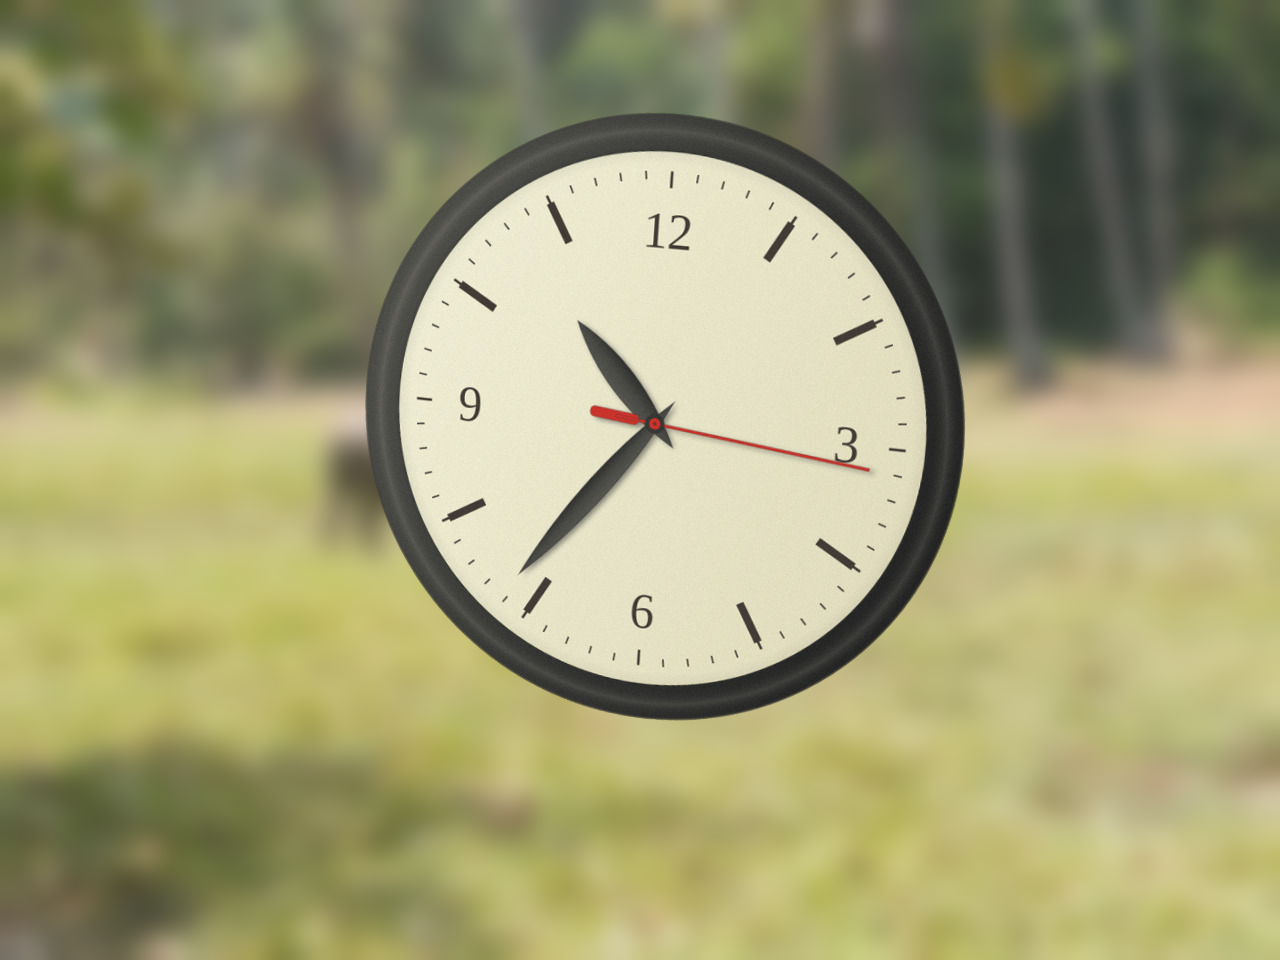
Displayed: 10h36m16s
